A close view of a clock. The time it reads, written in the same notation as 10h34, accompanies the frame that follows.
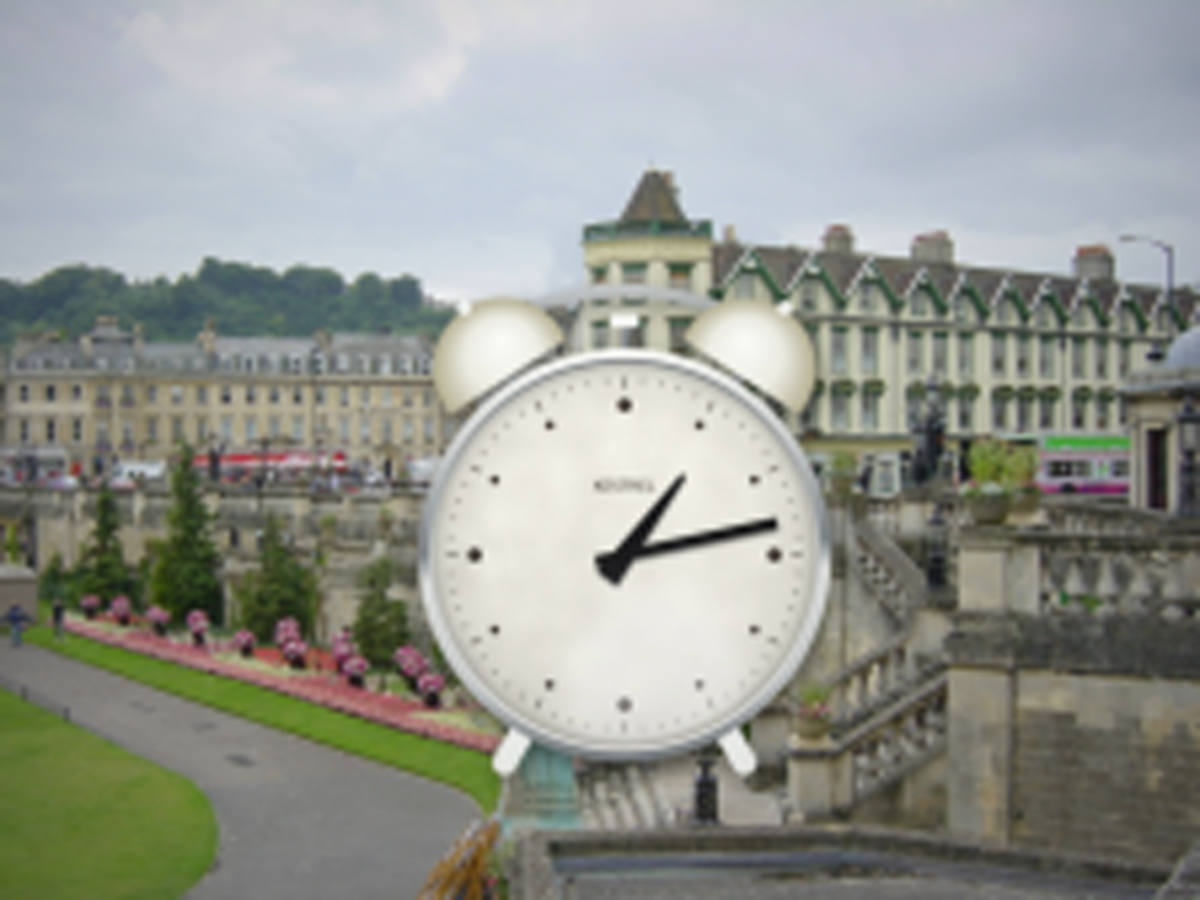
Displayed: 1h13
